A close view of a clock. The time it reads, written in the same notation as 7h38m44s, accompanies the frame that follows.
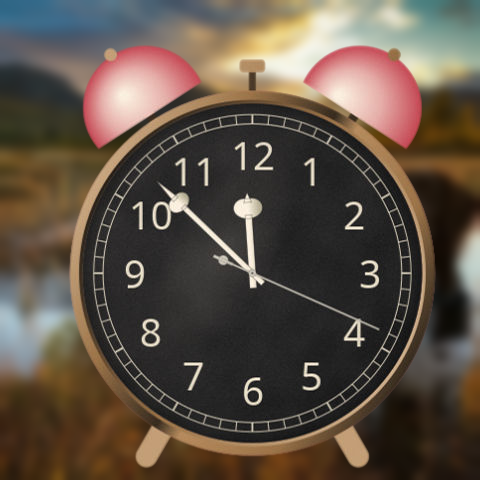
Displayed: 11h52m19s
